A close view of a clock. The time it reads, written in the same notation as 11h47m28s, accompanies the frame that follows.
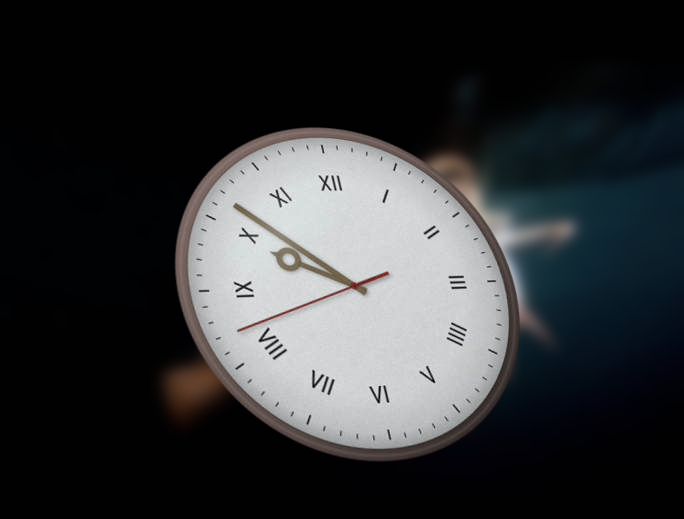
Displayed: 9h51m42s
